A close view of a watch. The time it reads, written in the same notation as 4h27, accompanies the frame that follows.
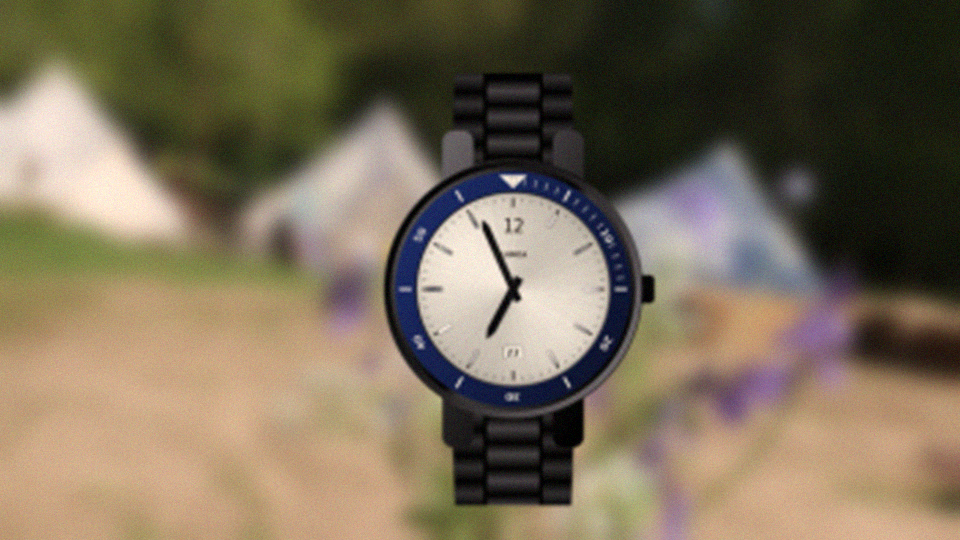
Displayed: 6h56
